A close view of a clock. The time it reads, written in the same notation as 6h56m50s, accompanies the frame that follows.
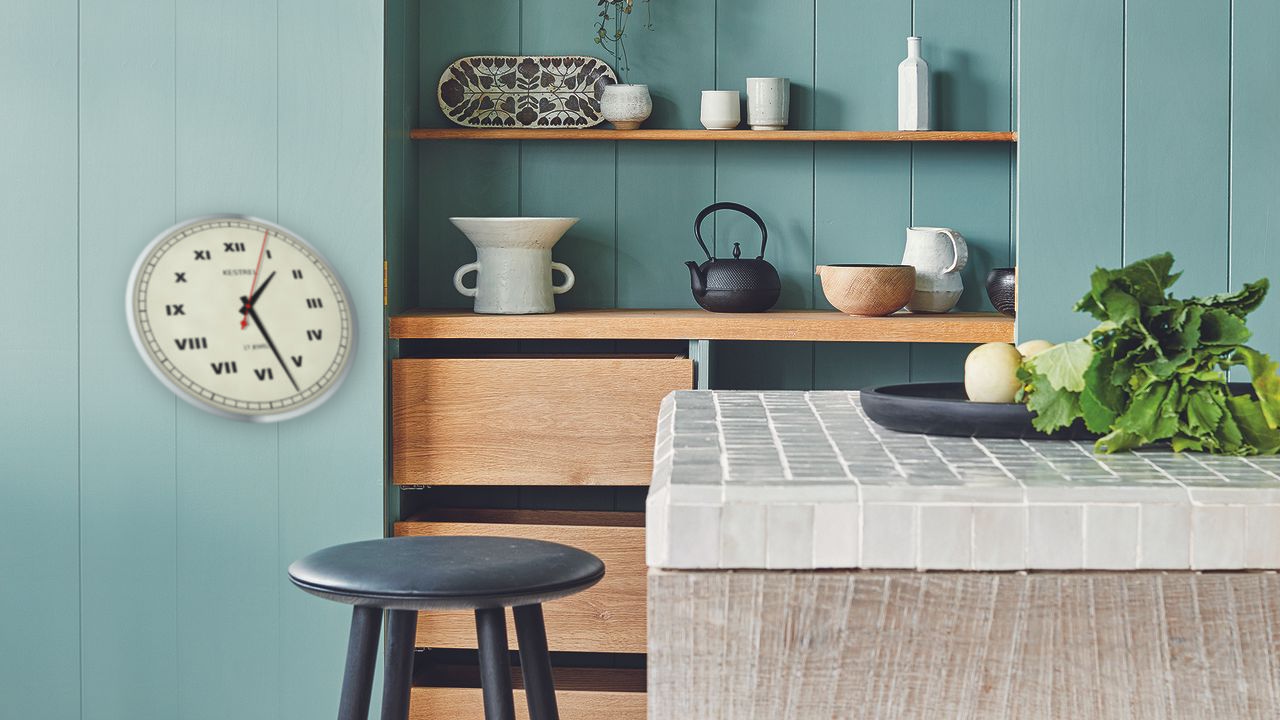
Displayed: 1h27m04s
